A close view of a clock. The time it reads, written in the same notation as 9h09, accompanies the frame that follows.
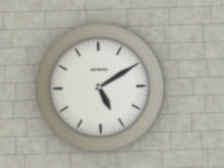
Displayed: 5h10
